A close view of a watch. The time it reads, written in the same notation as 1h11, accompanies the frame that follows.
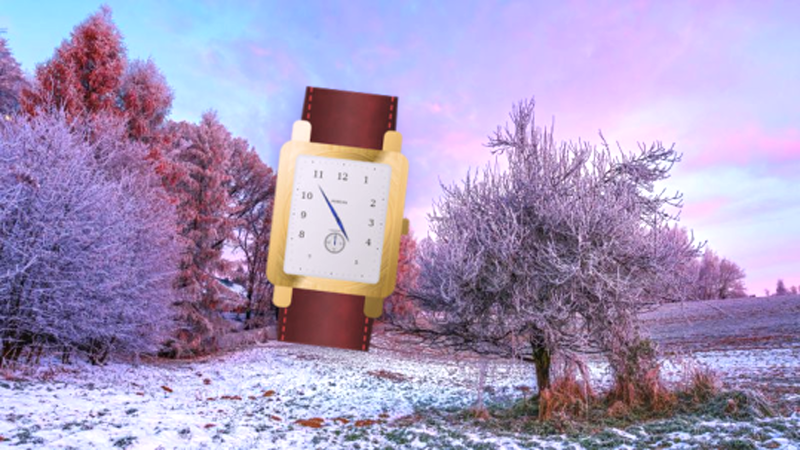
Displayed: 4h54
